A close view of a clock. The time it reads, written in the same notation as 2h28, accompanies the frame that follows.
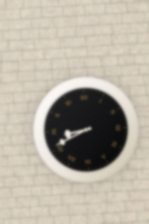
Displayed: 8h41
